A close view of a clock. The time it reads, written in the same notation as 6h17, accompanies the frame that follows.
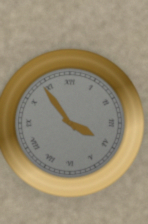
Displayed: 3h54
